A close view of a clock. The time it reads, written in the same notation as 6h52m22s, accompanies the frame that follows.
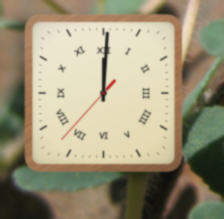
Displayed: 12h00m37s
